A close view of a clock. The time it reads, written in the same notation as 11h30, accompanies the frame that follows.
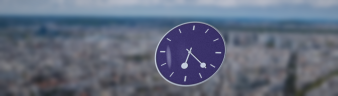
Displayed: 6h22
